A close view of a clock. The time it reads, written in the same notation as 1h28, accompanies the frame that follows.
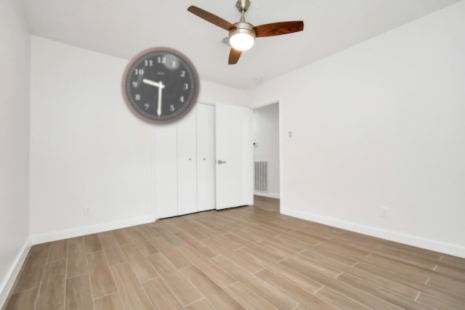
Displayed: 9h30
